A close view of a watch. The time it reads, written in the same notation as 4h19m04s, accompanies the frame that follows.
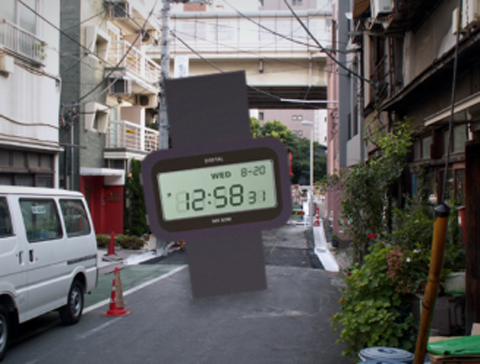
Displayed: 12h58m31s
